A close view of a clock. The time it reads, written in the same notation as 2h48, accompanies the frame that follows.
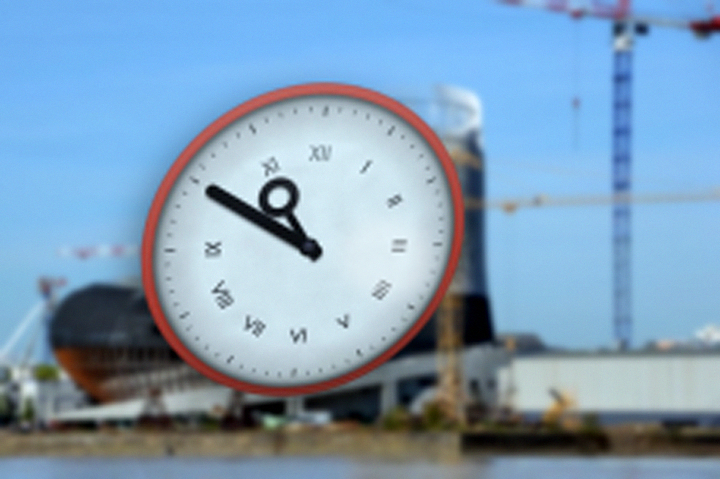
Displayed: 10h50
